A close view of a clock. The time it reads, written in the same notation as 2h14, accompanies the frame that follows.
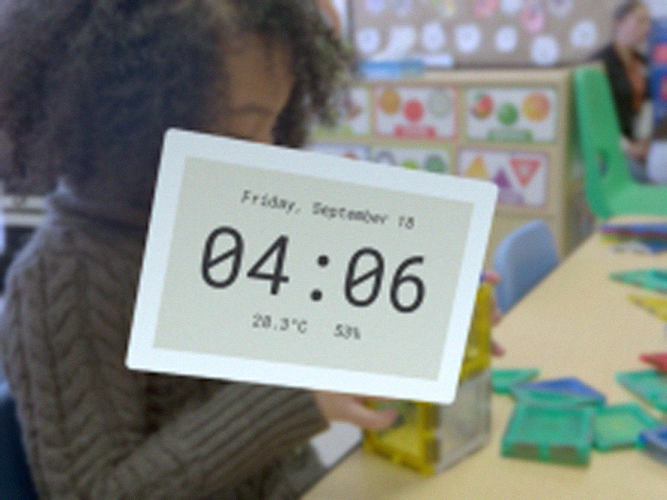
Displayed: 4h06
